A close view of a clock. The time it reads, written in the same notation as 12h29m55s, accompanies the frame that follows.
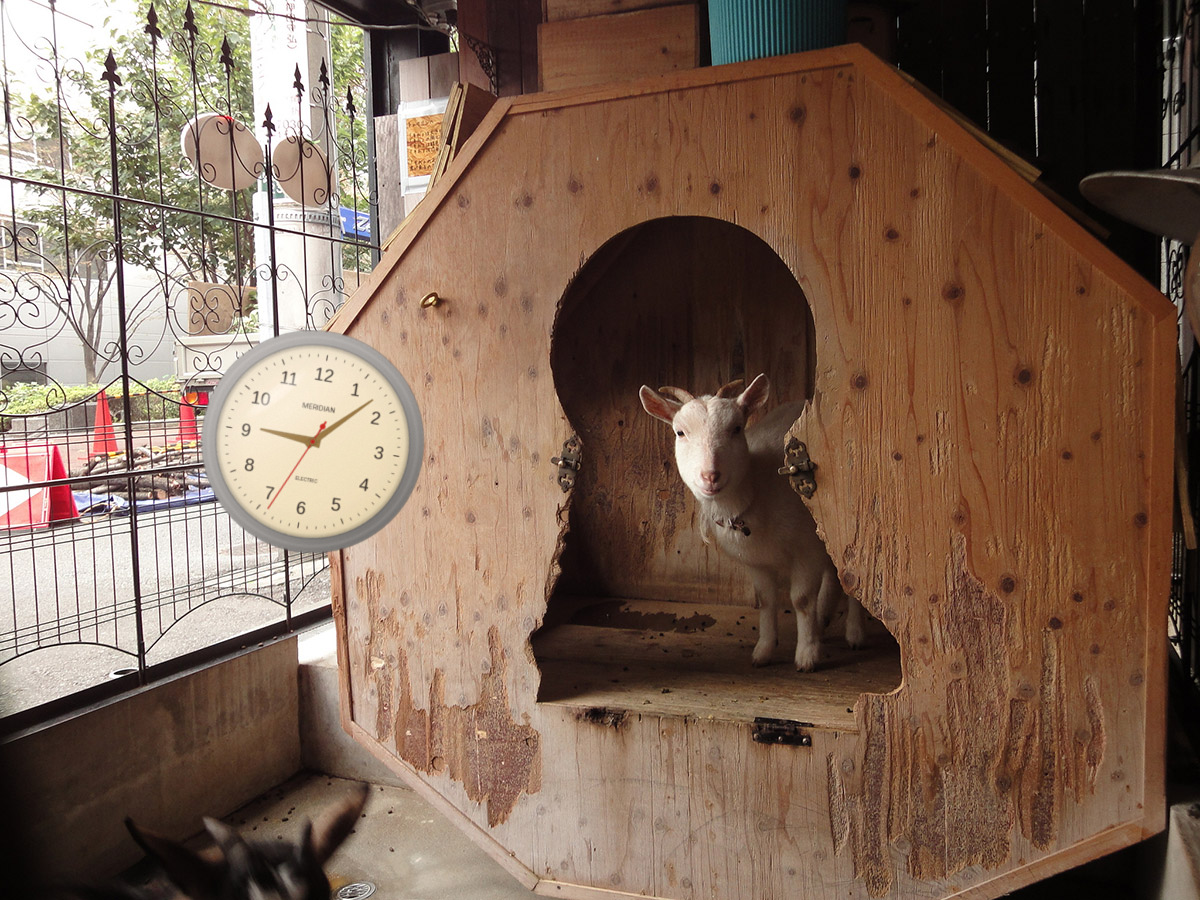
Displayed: 9h07m34s
